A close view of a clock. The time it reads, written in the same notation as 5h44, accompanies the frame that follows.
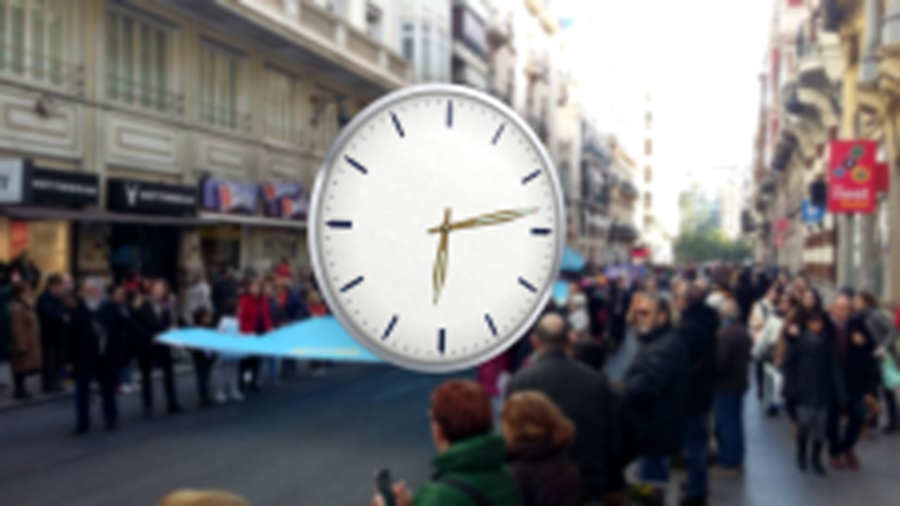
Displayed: 6h13
